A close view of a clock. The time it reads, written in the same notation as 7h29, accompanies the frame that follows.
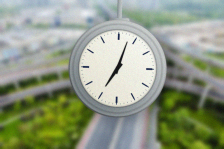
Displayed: 7h03
